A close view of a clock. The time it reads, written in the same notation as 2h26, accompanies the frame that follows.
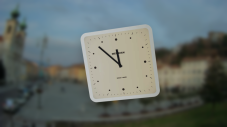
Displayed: 11h53
